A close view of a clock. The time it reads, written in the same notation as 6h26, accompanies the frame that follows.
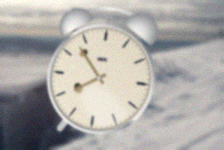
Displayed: 7h53
